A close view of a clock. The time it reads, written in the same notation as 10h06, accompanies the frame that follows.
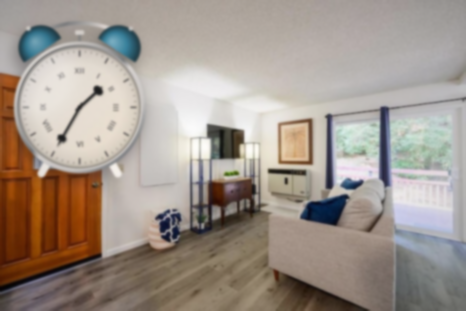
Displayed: 1h35
